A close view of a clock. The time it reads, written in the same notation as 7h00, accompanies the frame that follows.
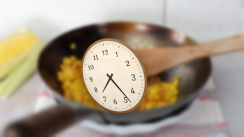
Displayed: 7h24
